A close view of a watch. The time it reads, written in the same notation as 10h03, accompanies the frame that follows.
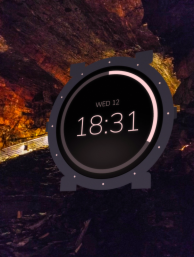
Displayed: 18h31
